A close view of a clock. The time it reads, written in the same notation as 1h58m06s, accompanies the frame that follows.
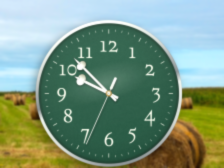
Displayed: 9h52m34s
